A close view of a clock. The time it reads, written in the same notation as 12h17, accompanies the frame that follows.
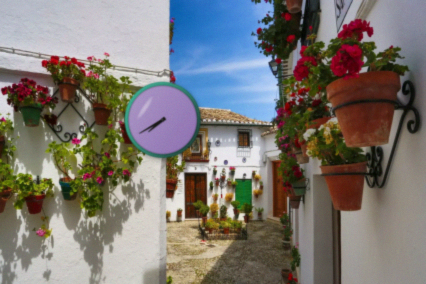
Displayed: 7h40
